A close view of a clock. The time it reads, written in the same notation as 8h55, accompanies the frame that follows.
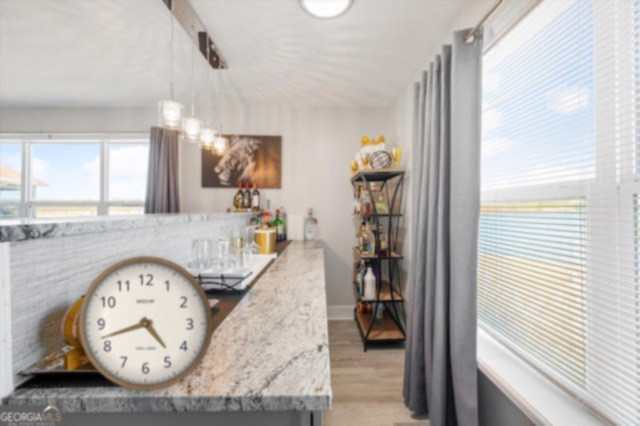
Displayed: 4h42
